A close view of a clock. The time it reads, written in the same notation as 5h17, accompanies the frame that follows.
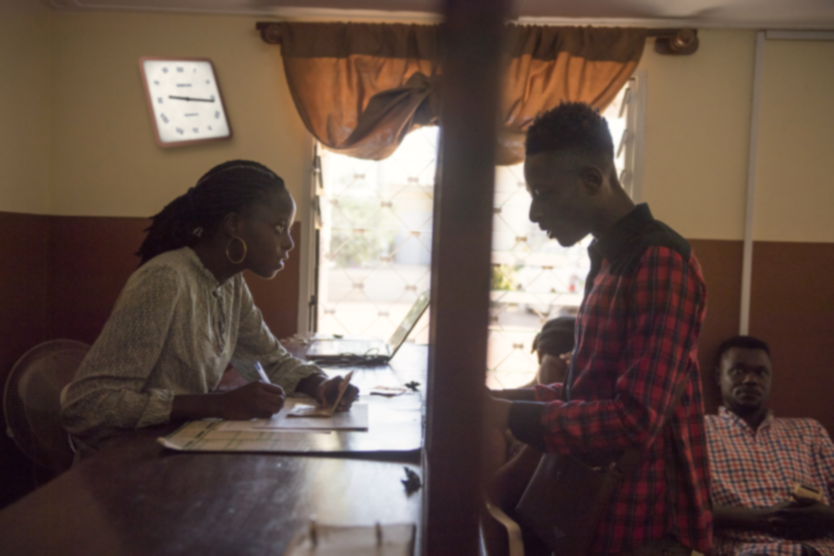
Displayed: 9h16
